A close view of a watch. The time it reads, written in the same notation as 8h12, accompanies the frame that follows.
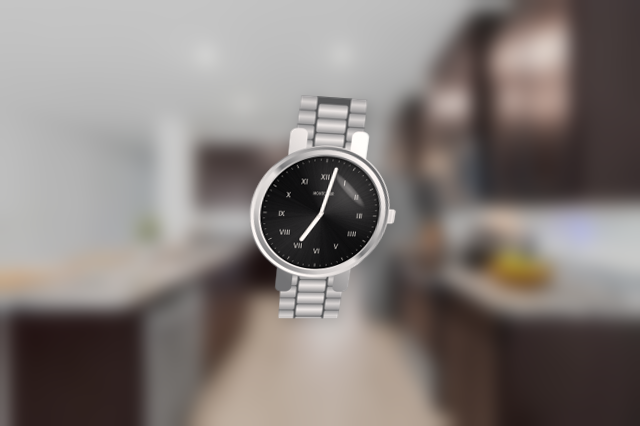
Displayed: 7h02
